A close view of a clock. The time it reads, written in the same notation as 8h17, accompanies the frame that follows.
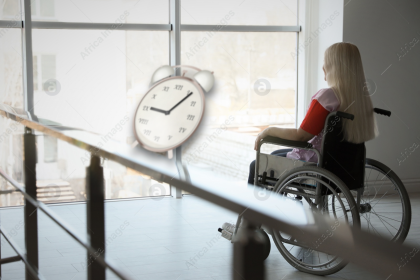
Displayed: 9h06
